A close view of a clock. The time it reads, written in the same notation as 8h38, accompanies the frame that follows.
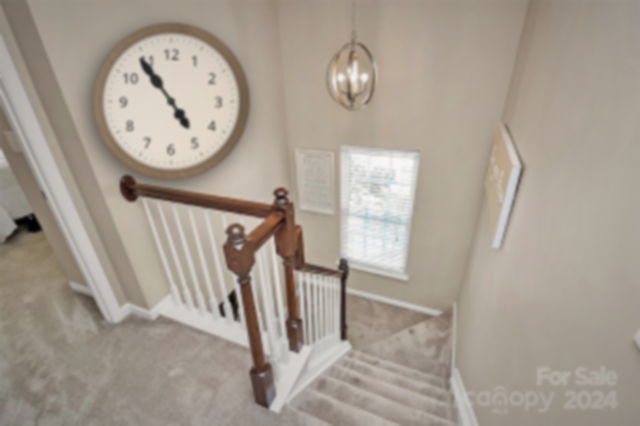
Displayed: 4h54
